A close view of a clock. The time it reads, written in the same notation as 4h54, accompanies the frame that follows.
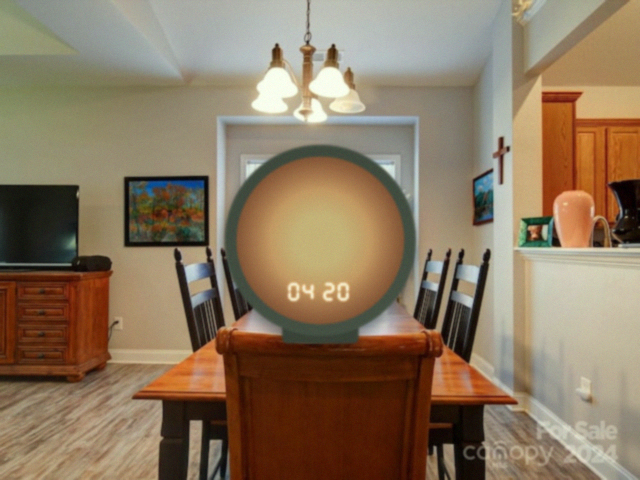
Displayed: 4h20
